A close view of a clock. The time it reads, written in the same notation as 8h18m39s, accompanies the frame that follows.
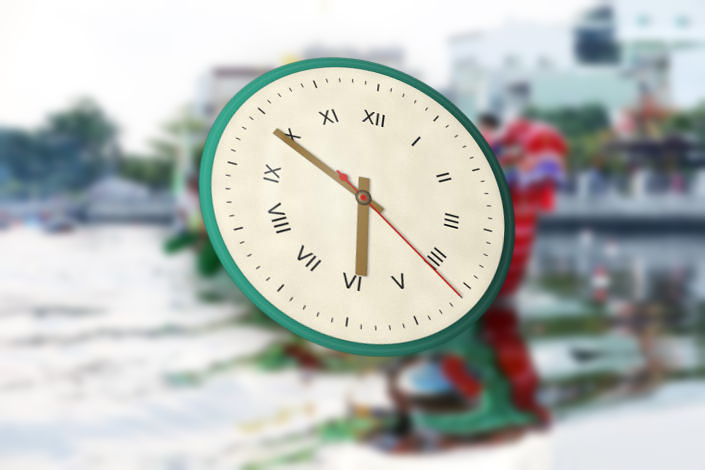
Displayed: 5h49m21s
